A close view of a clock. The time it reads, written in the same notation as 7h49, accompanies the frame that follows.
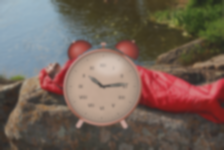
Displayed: 10h14
